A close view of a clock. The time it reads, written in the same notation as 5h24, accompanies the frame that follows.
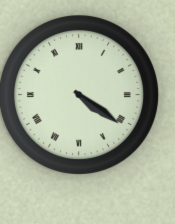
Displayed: 4h21
